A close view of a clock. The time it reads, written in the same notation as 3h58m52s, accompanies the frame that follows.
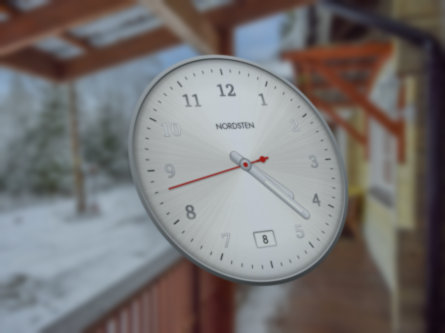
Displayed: 4h22m43s
